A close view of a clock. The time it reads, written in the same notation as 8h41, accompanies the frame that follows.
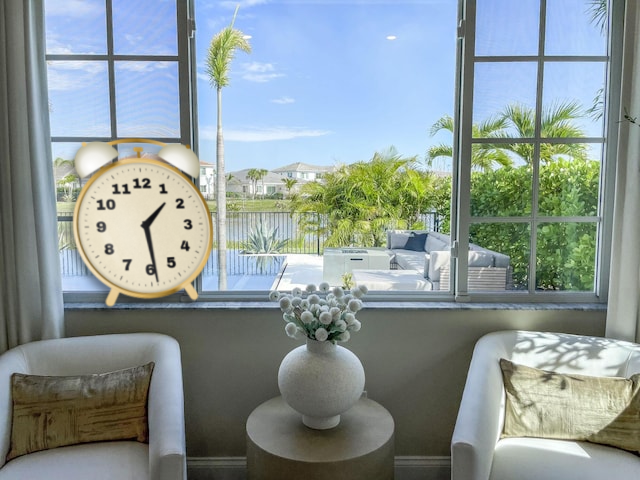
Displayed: 1h29
